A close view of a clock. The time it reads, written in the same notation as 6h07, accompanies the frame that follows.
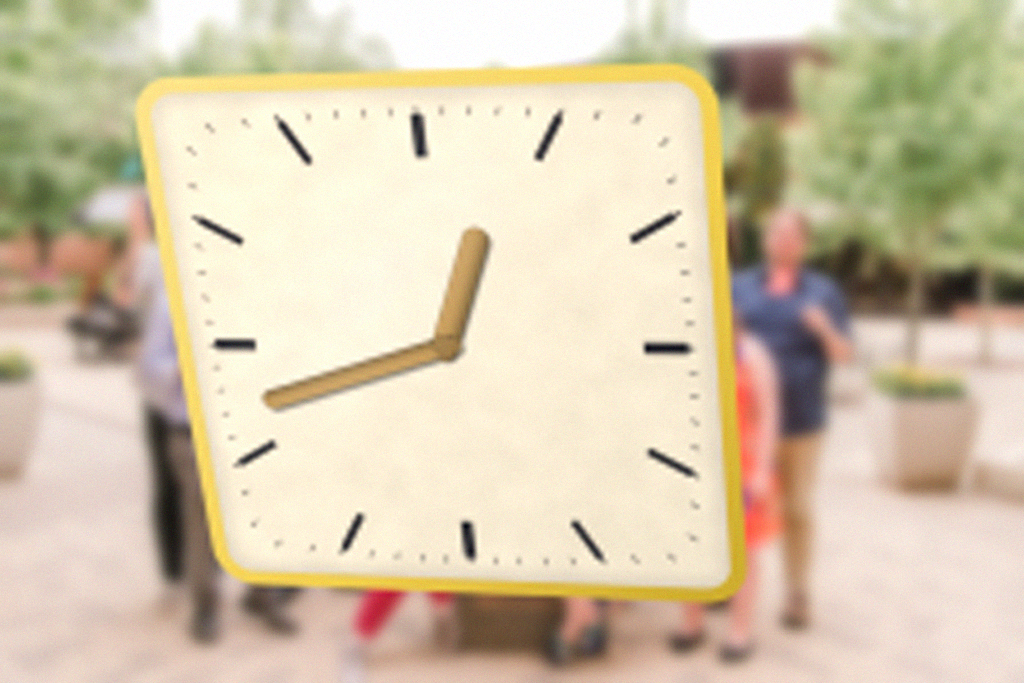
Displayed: 12h42
